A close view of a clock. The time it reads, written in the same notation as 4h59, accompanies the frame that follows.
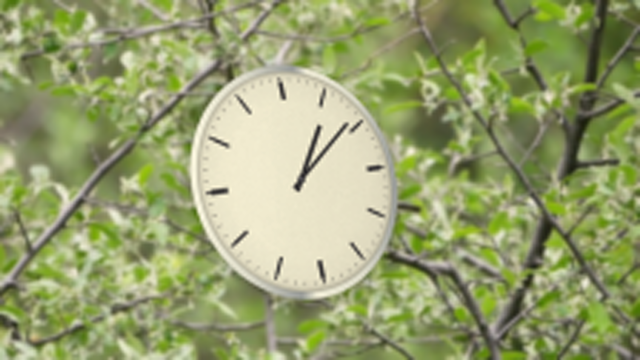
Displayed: 1h09
